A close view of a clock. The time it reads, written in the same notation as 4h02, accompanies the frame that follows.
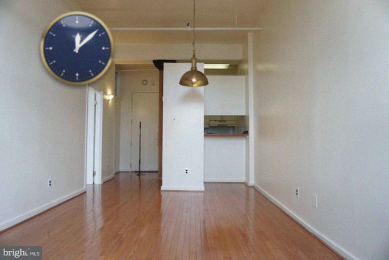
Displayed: 12h08
